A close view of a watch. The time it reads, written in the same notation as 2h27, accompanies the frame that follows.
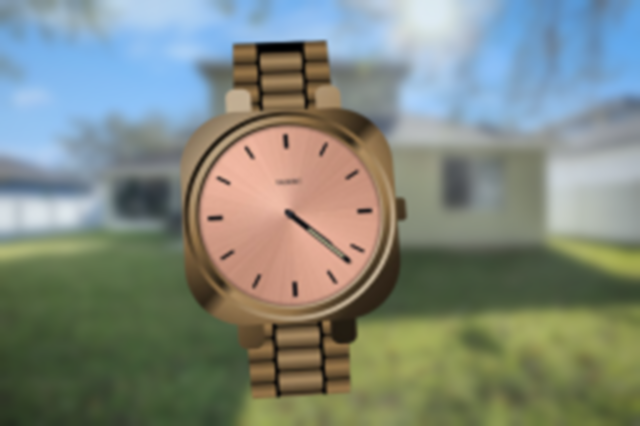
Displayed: 4h22
